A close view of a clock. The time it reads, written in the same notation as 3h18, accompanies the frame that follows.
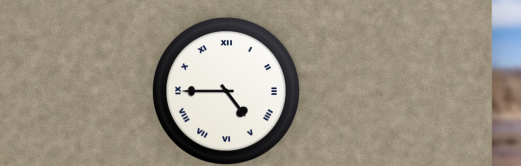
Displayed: 4h45
